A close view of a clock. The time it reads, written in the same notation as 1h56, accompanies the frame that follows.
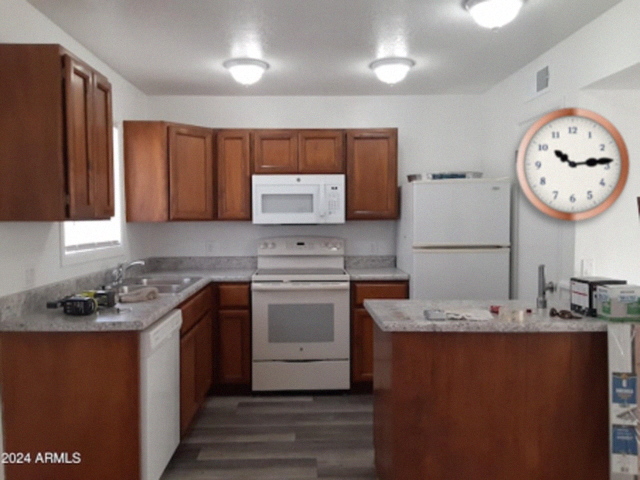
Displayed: 10h14
